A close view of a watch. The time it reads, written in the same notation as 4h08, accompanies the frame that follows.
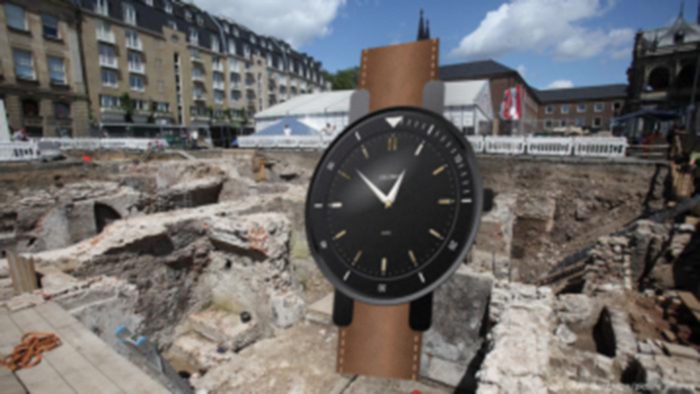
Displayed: 12h52
